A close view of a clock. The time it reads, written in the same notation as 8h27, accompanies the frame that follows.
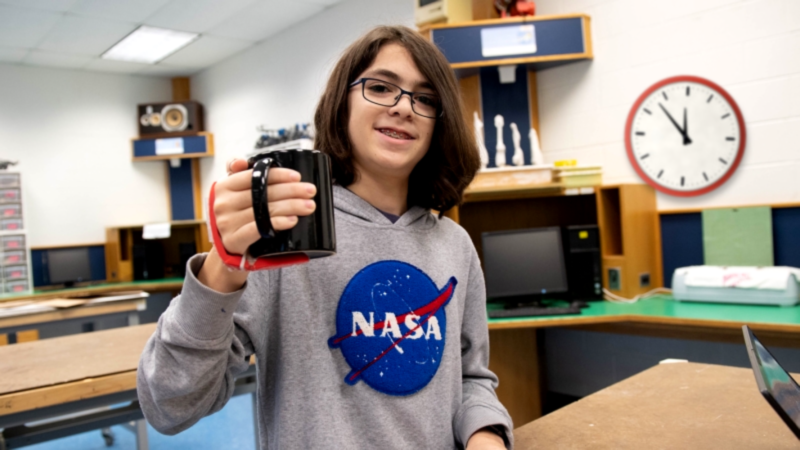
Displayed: 11h53
